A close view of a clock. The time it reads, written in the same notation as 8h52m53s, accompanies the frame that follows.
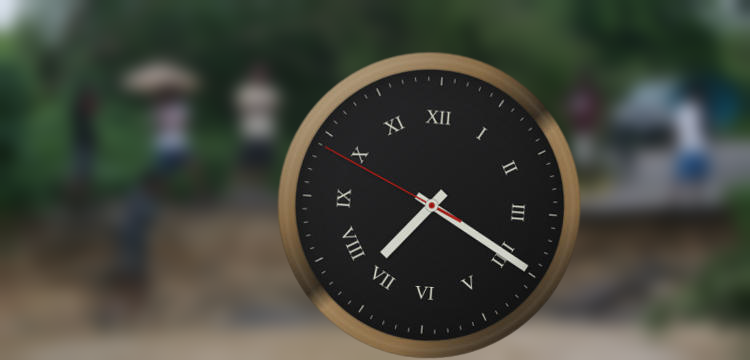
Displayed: 7h19m49s
